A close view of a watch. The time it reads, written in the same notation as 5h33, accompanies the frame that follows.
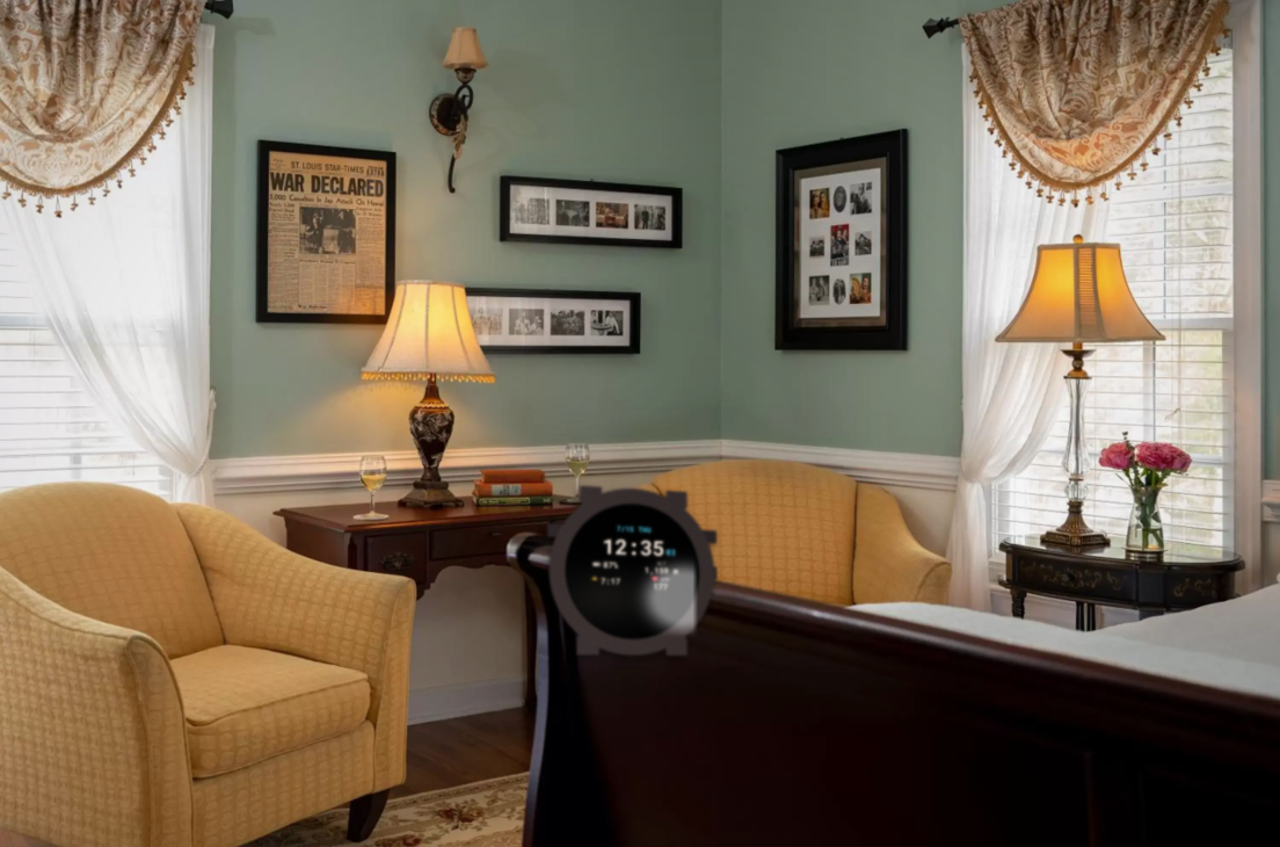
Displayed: 12h35
